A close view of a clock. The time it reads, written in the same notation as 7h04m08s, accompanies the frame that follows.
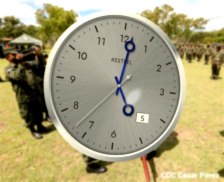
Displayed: 5h01m37s
